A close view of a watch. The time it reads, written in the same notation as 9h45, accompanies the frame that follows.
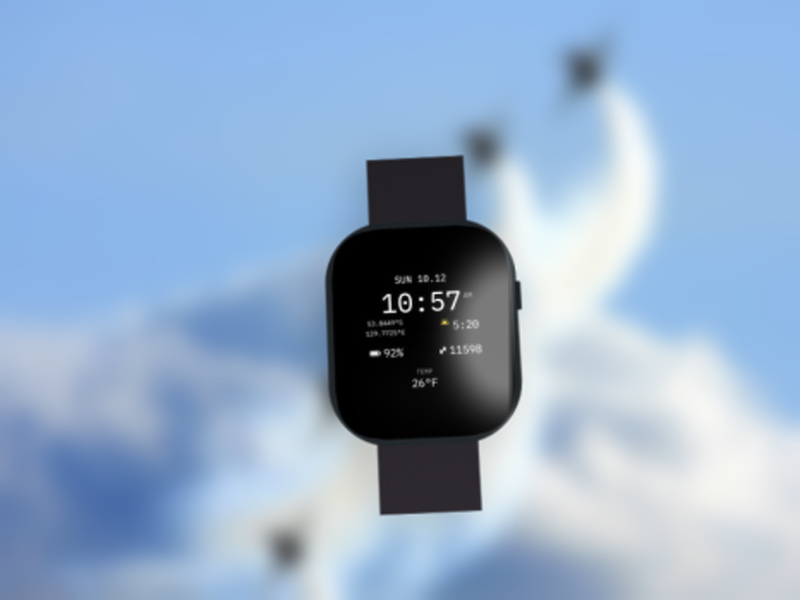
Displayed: 10h57
